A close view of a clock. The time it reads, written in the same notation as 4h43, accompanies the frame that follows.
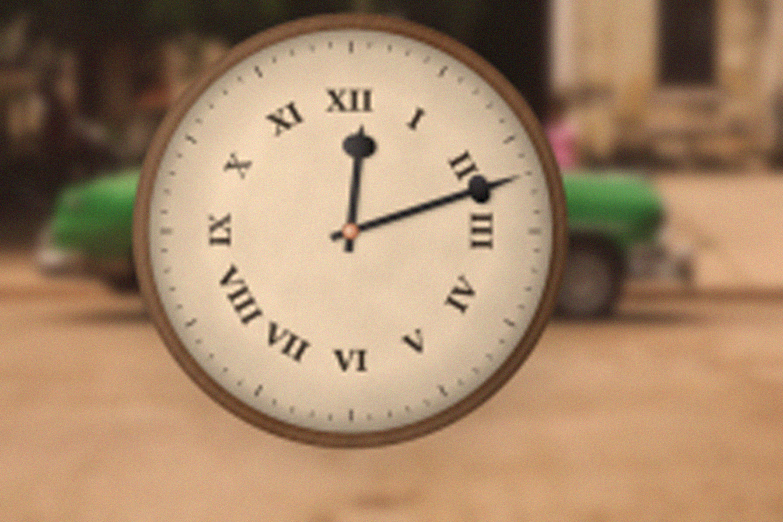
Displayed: 12h12
